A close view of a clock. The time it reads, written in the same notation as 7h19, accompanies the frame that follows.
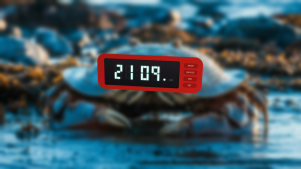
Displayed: 21h09
